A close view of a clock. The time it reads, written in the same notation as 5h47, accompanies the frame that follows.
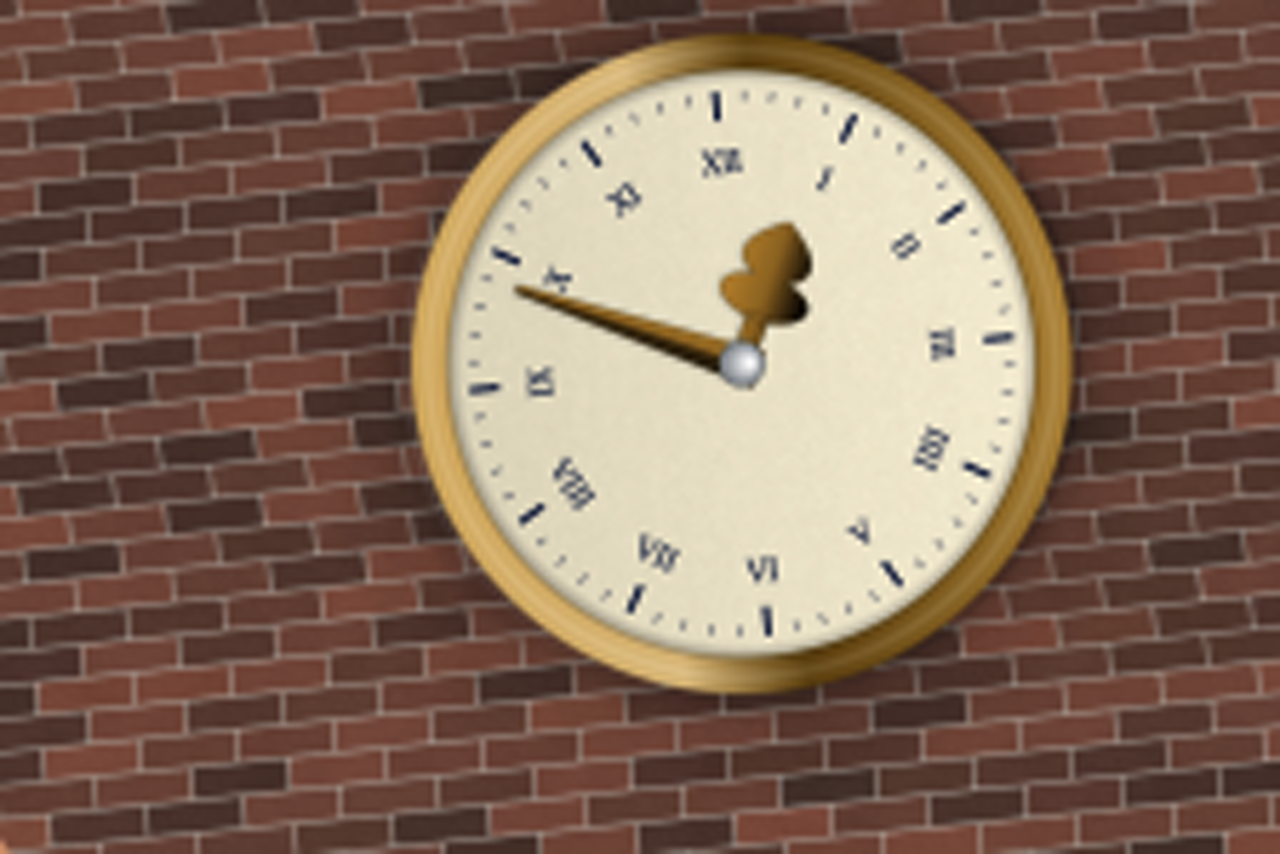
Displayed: 12h49
